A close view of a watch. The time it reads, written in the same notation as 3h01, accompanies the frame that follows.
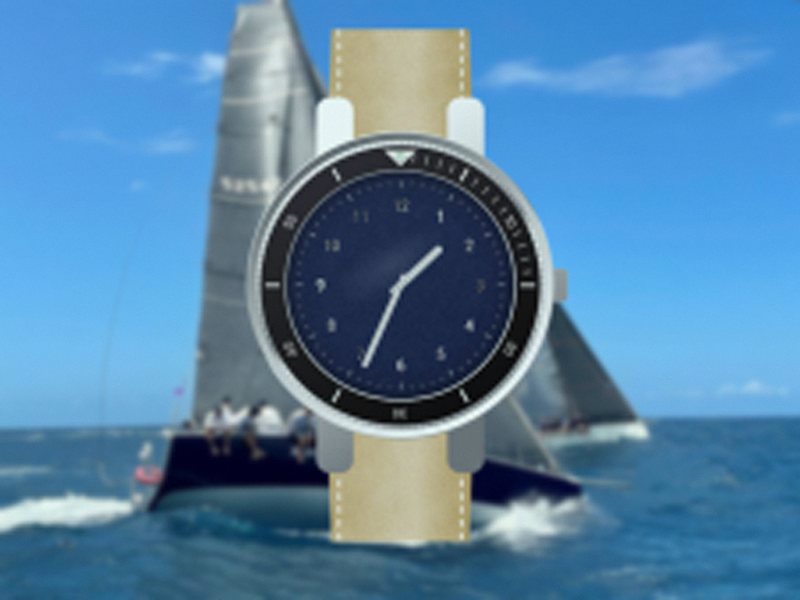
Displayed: 1h34
